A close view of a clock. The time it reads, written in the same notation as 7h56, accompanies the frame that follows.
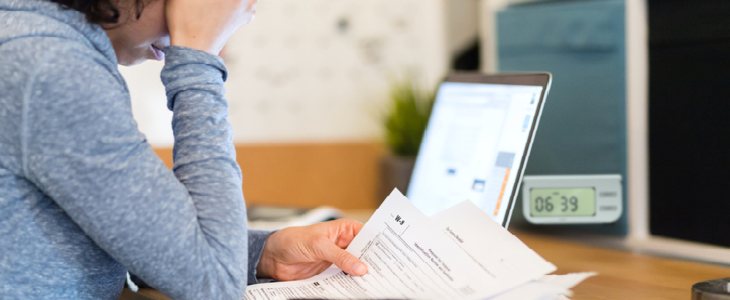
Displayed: 6h39
